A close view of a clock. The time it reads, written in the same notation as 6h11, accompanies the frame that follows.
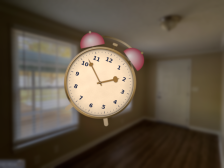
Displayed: 1h52
